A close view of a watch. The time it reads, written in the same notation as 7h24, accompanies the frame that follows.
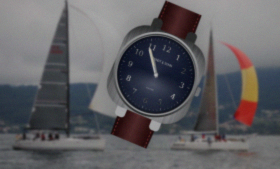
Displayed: 10h54
